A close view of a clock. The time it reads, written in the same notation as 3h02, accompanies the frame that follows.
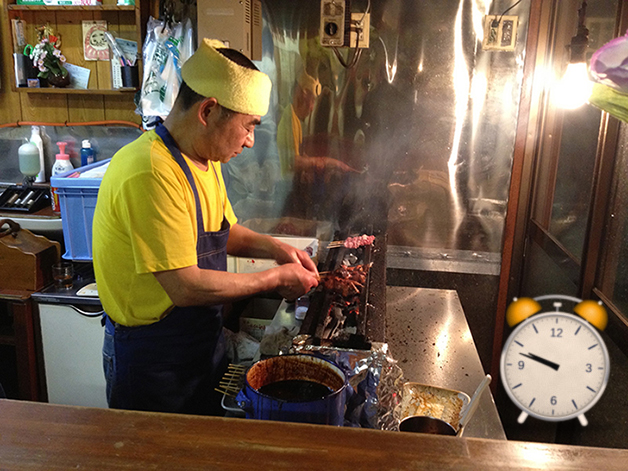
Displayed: 9h48
